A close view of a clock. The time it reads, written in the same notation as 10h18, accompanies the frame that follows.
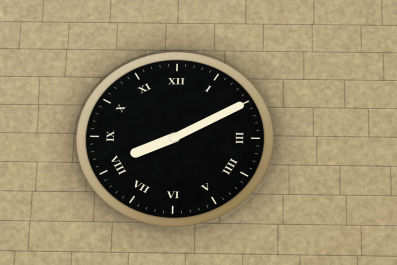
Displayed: 8h10
